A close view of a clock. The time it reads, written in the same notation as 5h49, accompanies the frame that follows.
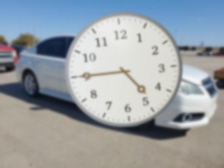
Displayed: 4h45
